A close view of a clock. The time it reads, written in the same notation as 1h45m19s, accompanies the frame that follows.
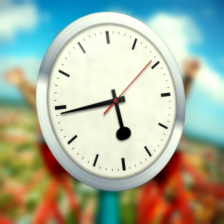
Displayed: 5h44m09s
